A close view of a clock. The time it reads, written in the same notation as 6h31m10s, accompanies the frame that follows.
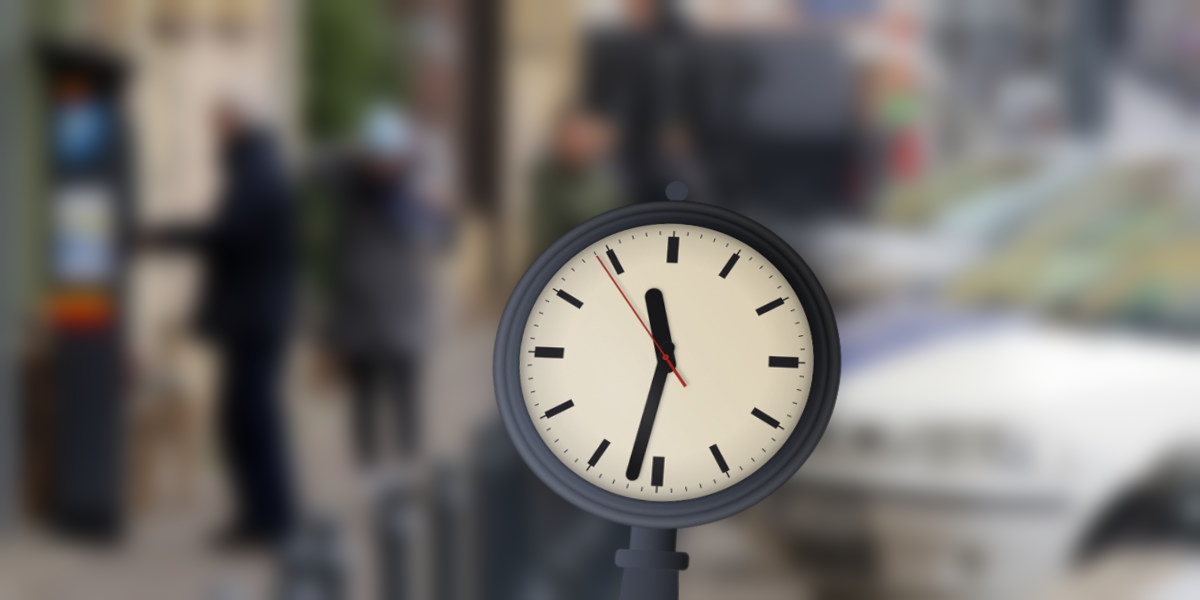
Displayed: 11h31m54s
